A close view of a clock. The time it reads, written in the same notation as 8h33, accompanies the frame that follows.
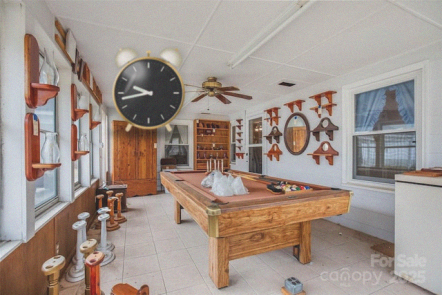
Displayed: 9h43
